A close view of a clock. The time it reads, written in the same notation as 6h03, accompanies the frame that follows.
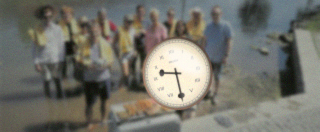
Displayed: 9h30
